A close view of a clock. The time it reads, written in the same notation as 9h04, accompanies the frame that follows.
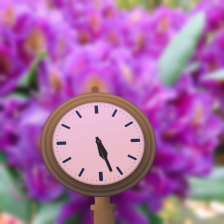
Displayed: 5h27
